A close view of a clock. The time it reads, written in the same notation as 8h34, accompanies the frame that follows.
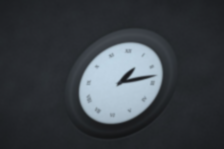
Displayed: 1h13
